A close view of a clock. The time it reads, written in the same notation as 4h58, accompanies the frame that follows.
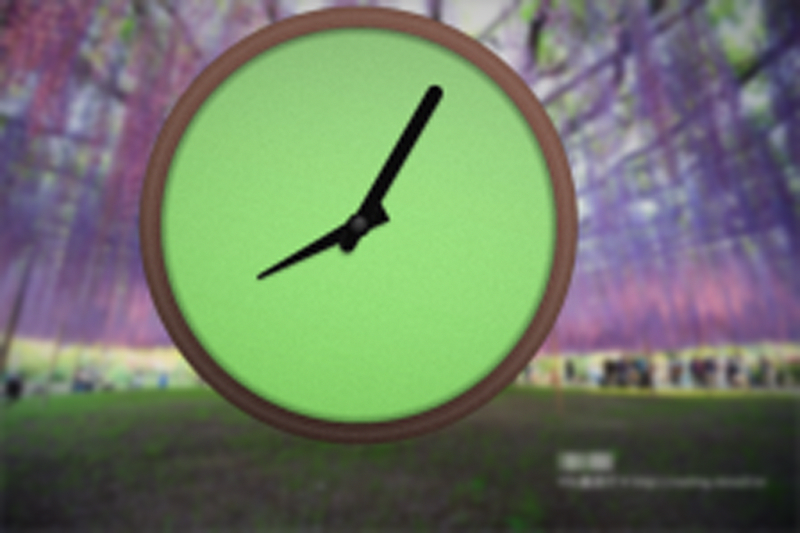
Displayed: 8h05
